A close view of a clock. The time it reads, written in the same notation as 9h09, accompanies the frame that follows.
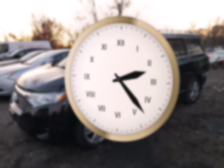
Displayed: 2h23
